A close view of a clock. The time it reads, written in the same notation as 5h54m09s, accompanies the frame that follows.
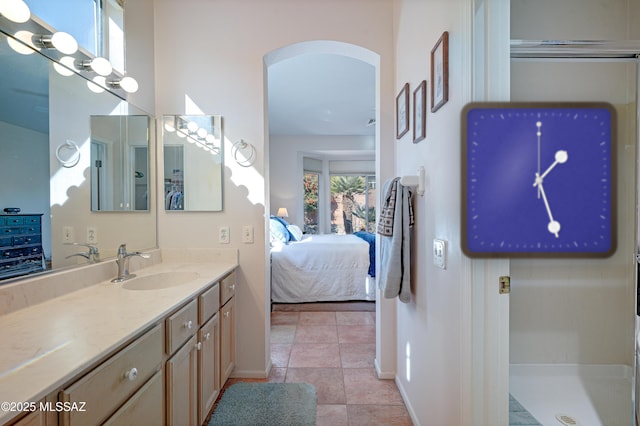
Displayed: 1h27m00s
